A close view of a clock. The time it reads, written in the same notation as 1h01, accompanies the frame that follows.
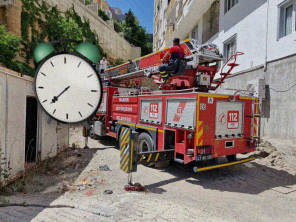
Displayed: 7h38
